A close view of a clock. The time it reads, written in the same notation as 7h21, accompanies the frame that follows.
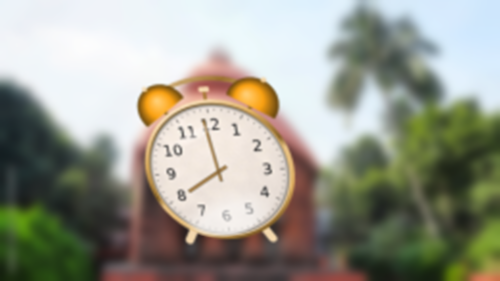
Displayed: 7h59
